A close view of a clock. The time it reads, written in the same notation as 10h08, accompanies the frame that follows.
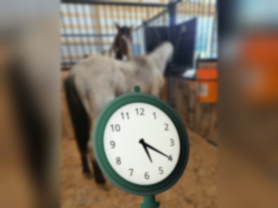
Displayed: 5h20
